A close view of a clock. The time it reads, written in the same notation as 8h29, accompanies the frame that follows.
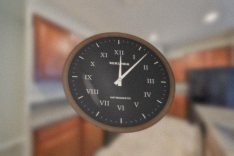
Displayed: 12h07
